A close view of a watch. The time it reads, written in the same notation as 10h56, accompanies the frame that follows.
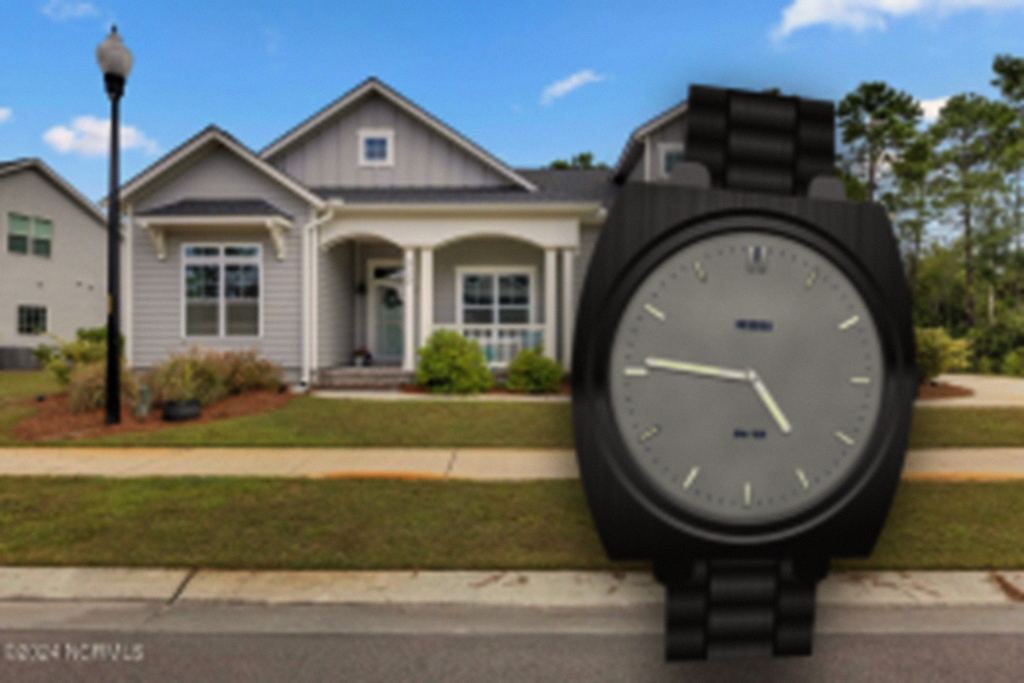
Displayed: 4h46
